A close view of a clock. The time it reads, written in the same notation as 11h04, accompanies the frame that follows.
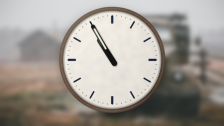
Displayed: 10h55
